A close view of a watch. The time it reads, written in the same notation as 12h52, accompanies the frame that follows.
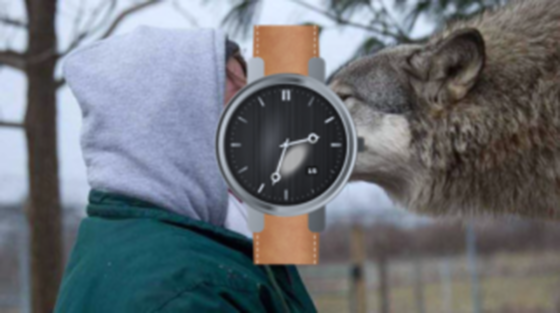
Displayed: 2h33
